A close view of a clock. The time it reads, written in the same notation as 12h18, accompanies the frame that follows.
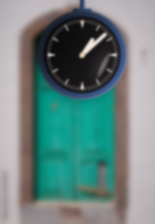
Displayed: 1h08
